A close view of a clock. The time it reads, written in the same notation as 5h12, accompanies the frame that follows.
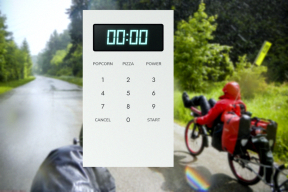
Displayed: 0h00
